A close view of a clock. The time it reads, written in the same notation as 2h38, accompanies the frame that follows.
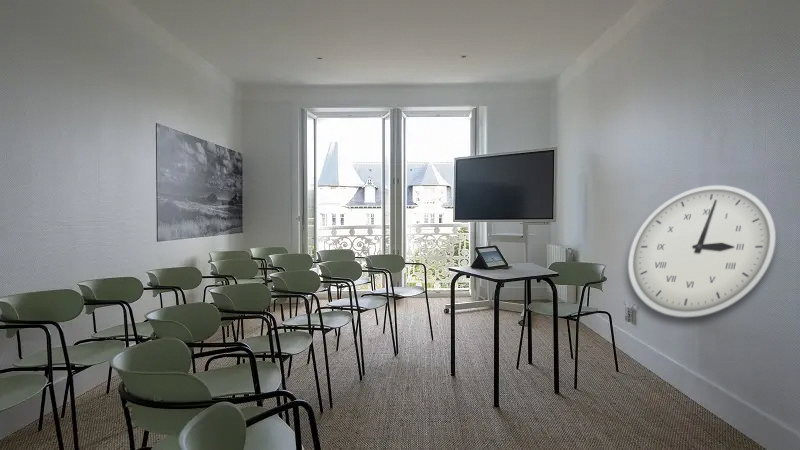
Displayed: 3h01
